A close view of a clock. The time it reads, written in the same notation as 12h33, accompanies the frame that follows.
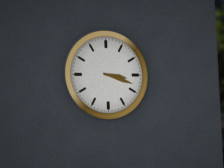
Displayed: 3h18
